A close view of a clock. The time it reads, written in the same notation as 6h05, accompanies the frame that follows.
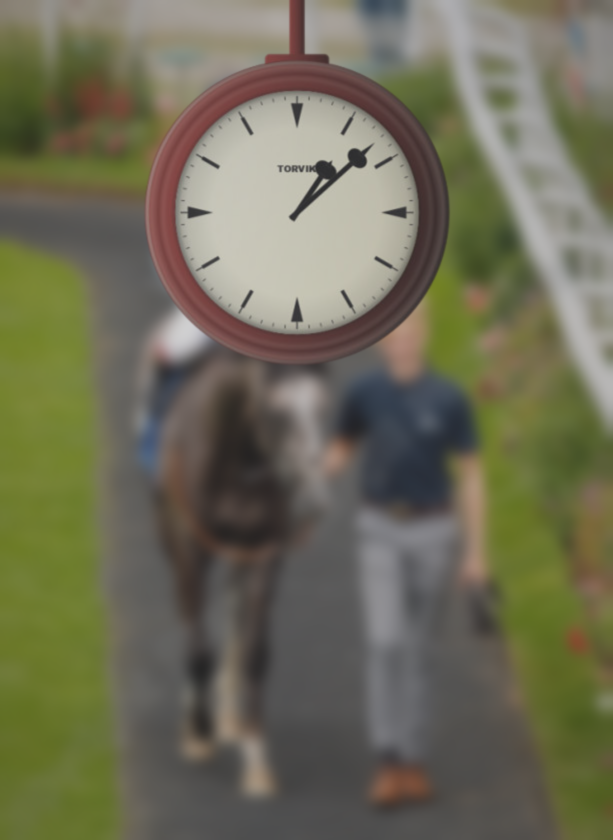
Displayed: 1h08
